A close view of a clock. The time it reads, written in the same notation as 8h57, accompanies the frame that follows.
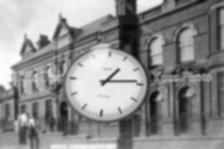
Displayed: 1h14
